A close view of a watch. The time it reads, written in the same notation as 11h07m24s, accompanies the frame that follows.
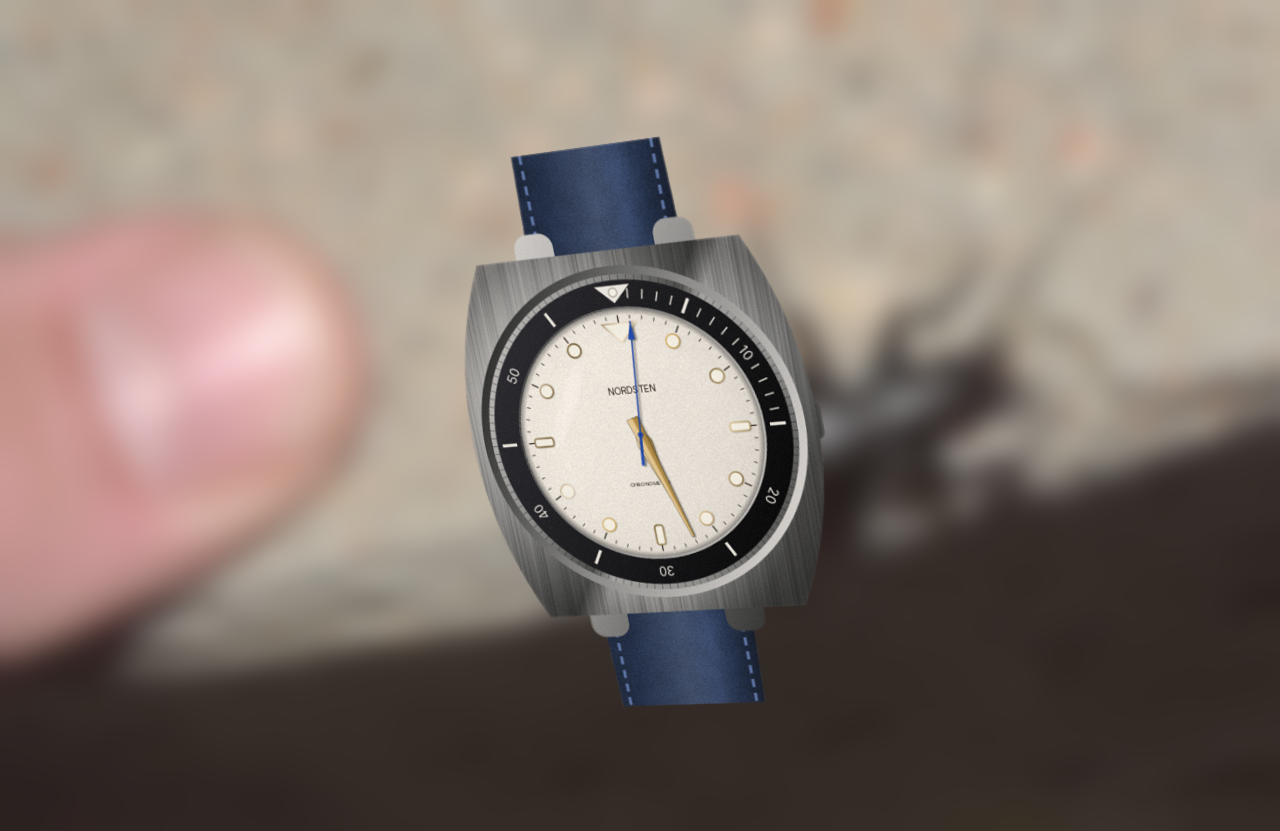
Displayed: 5h27m01s
